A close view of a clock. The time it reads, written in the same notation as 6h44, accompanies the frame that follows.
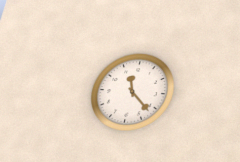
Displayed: 11h22
